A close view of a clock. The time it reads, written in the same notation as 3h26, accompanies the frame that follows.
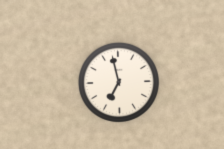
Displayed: 6h58
